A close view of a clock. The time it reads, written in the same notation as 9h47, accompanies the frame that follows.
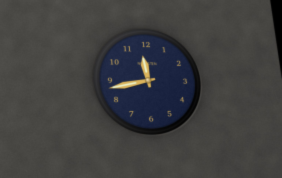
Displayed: 11h43
